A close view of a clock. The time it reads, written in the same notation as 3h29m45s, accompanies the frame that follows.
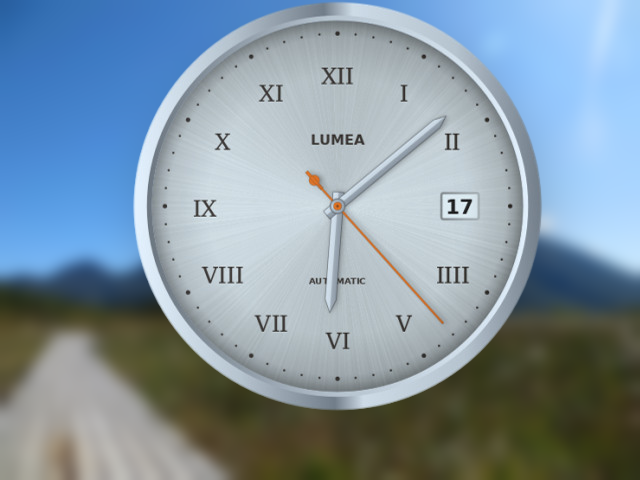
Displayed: 6h08m23s
